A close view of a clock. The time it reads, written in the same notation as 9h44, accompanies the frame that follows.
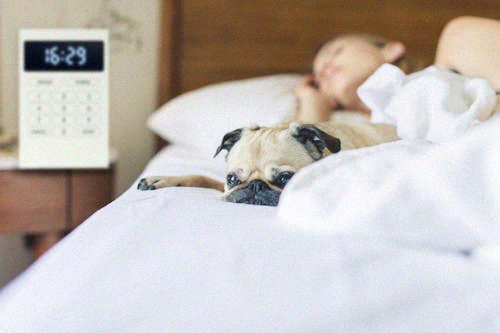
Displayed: 16h29
